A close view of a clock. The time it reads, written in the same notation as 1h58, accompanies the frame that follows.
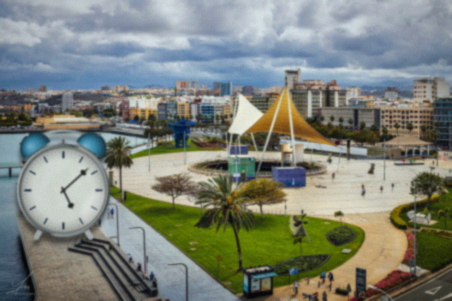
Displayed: 5h08
